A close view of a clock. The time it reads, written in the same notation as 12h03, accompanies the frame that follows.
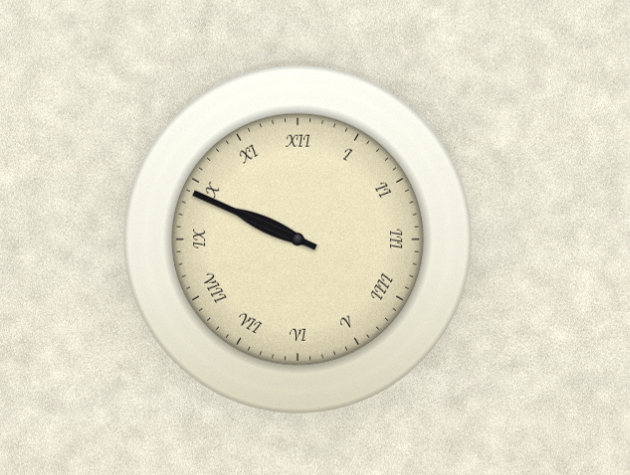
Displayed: 9h49
